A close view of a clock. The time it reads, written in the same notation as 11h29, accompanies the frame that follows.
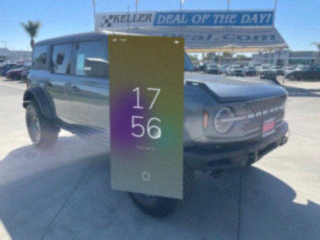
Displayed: 17h56
